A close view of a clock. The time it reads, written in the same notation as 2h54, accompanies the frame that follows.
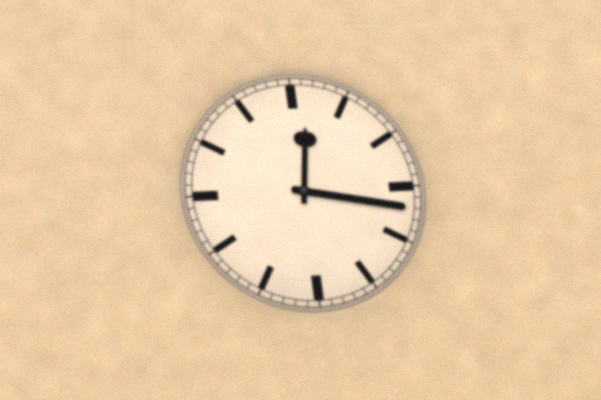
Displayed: 12h17
